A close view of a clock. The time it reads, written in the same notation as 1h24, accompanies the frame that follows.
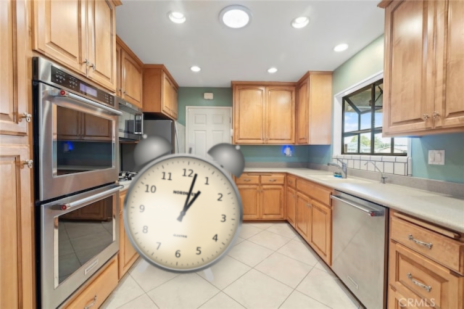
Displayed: 1h02
